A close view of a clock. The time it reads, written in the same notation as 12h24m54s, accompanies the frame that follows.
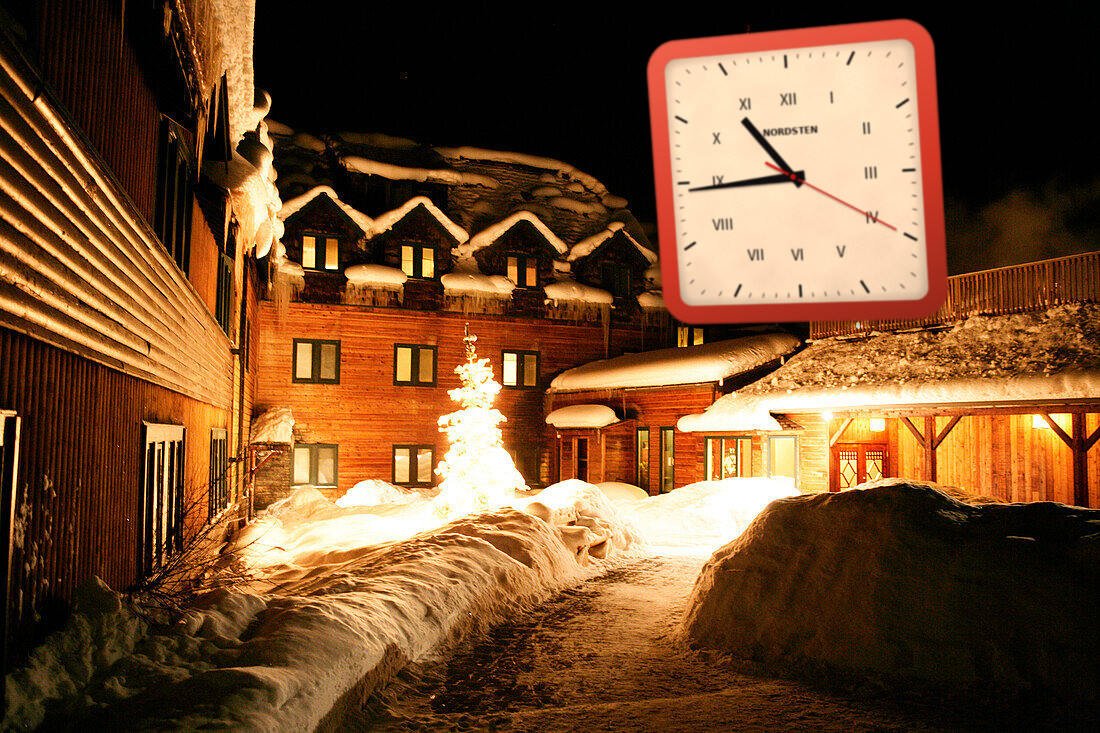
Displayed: 10h44m20s
